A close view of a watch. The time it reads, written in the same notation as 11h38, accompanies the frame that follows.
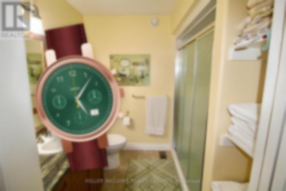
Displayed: 5h07
